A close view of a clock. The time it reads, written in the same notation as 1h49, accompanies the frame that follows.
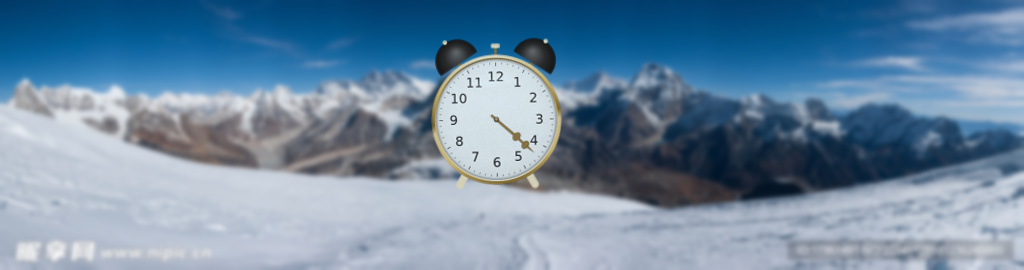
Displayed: 4h22
